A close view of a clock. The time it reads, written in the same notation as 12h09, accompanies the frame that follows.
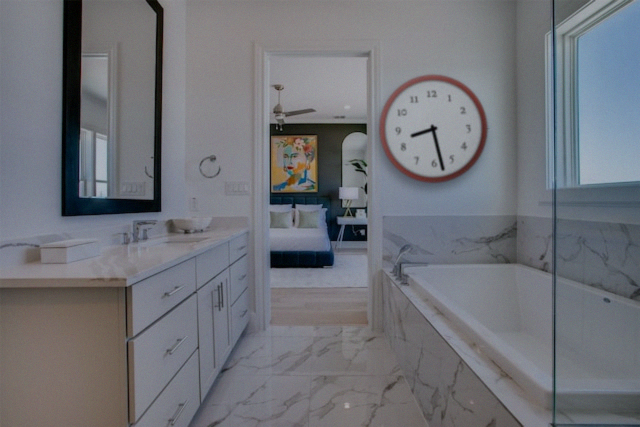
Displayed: 8h28
